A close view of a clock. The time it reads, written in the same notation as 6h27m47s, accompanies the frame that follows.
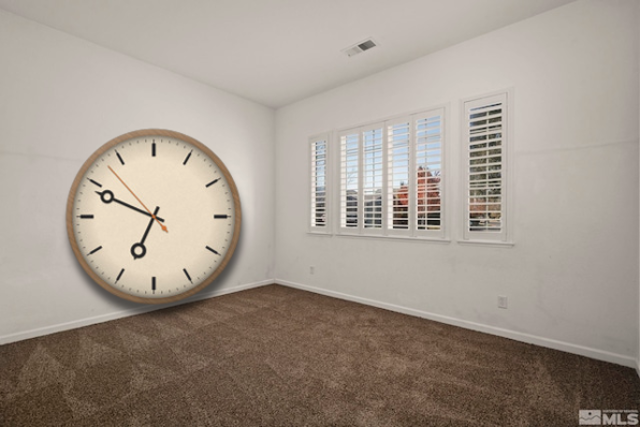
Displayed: 6h48m53s
